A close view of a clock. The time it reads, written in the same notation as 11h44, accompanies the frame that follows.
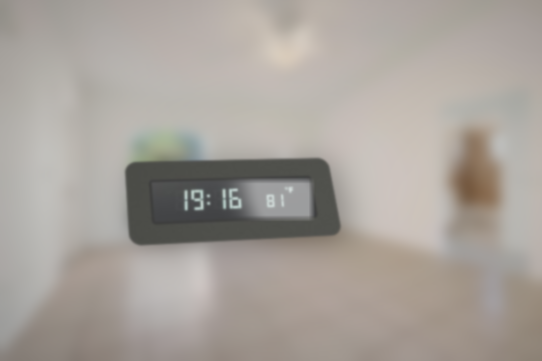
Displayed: 19h16
